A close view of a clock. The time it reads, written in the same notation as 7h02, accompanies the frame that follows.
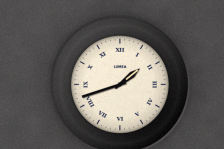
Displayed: 1h42
